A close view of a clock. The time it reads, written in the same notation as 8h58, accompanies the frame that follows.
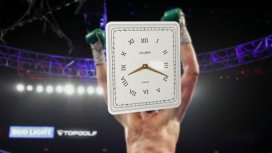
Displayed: 8h19
